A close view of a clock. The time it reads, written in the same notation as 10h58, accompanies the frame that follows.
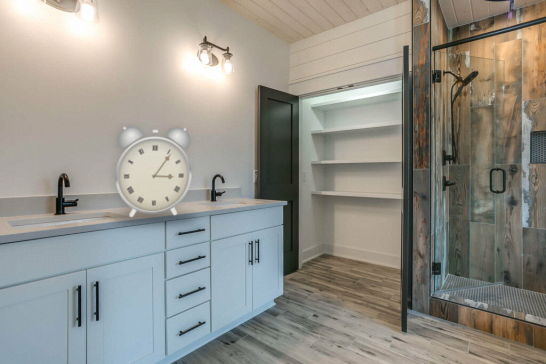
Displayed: 3h06
